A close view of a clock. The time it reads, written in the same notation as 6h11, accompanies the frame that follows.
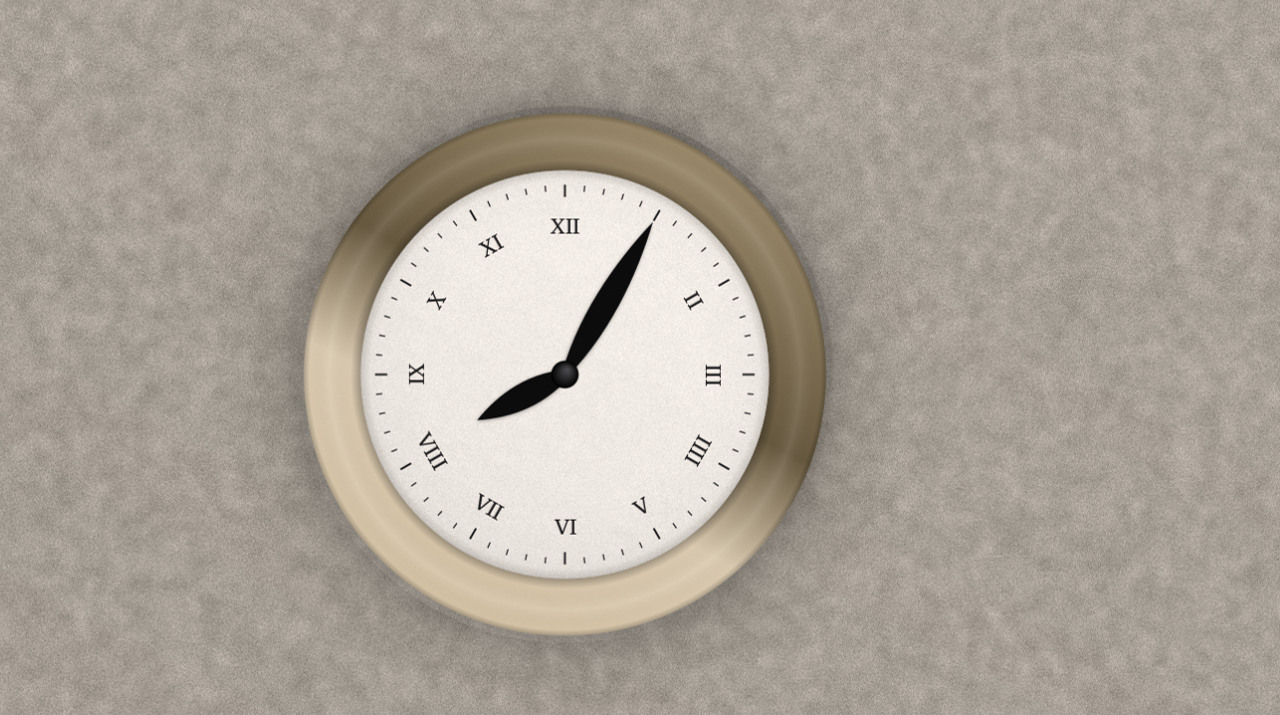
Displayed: 8h05
